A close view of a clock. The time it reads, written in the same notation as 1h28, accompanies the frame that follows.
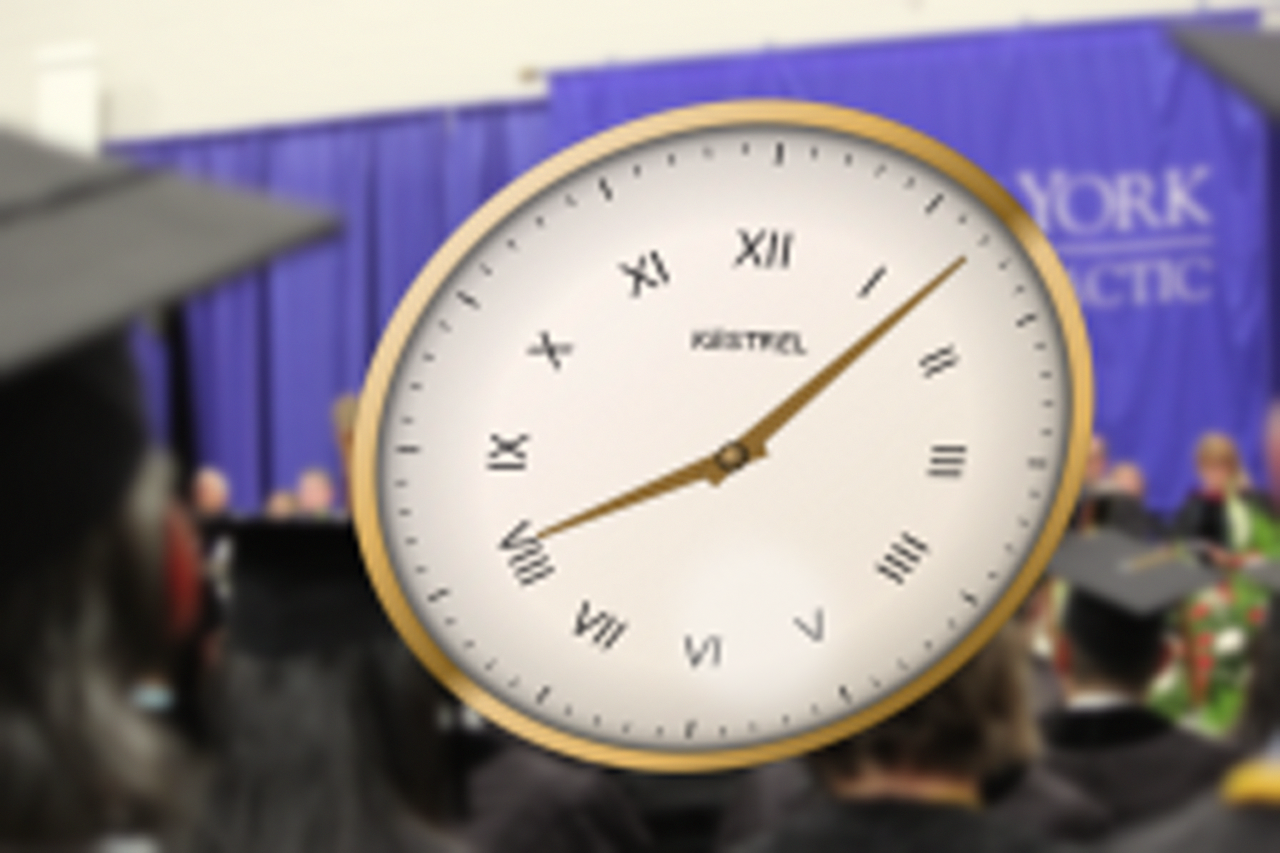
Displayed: 8h07
